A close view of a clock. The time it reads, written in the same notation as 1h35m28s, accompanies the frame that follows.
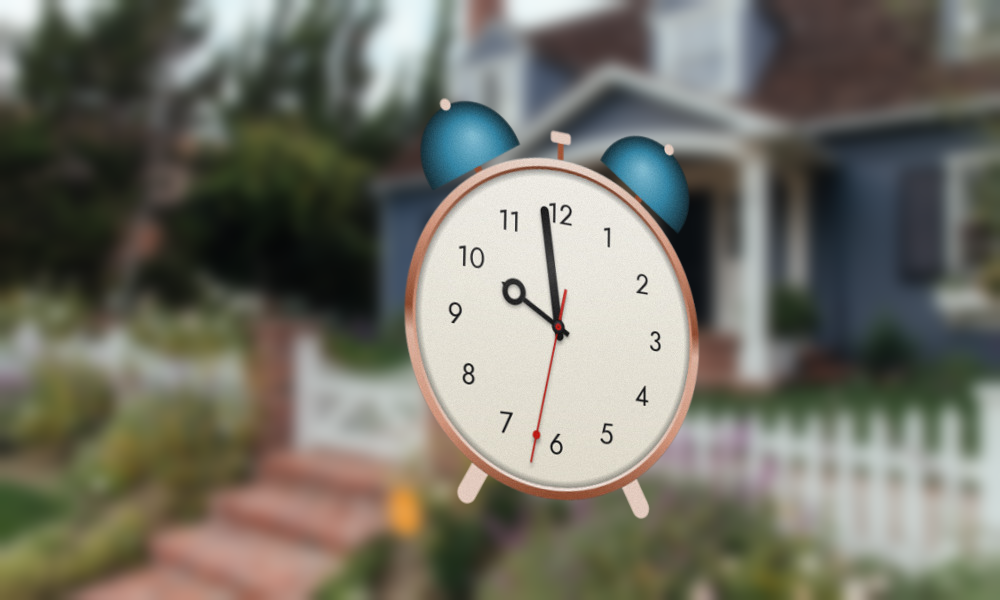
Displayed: 9h58m32s
